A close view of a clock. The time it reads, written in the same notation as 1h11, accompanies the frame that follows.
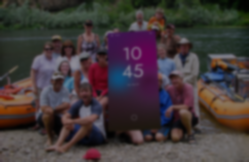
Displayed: 10h45
